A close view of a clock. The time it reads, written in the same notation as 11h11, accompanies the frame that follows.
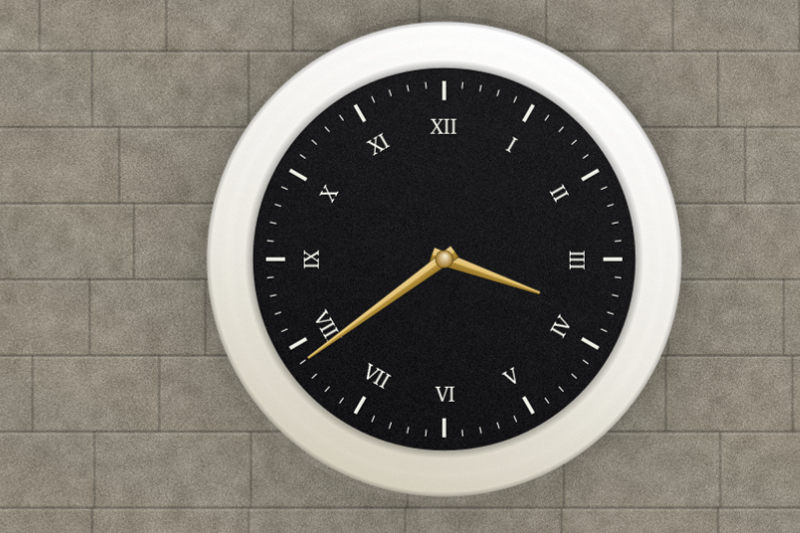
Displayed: 3h39
